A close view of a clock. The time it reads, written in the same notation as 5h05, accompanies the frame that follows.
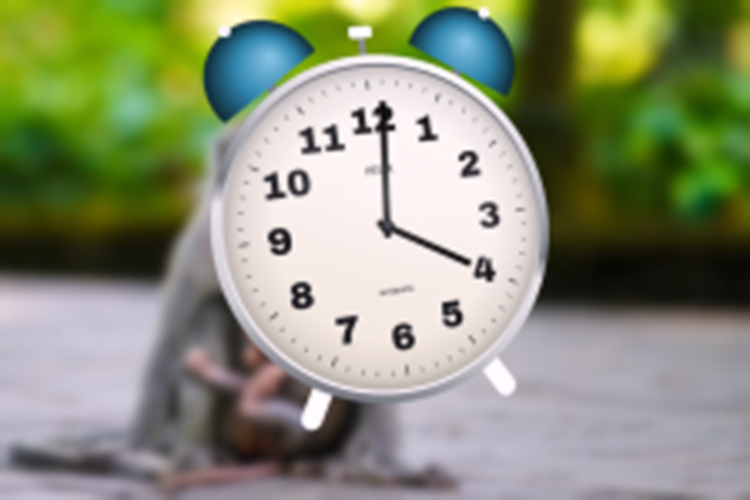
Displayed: 4h01
